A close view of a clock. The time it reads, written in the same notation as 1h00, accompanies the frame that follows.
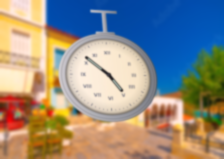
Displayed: 4h52
